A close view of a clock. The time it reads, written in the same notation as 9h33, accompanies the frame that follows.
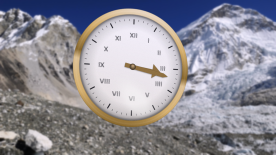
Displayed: 3h17
